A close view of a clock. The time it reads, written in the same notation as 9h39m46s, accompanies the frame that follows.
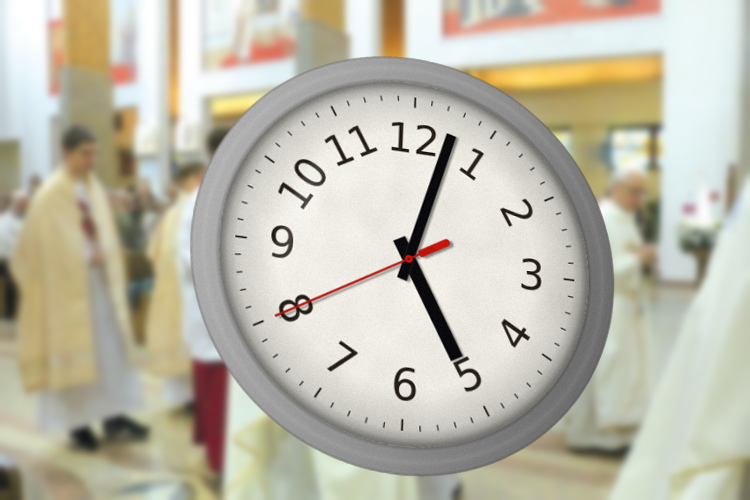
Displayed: 5h02m40s
